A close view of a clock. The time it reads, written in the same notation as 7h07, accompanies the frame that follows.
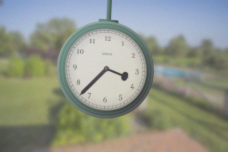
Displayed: 3h37
